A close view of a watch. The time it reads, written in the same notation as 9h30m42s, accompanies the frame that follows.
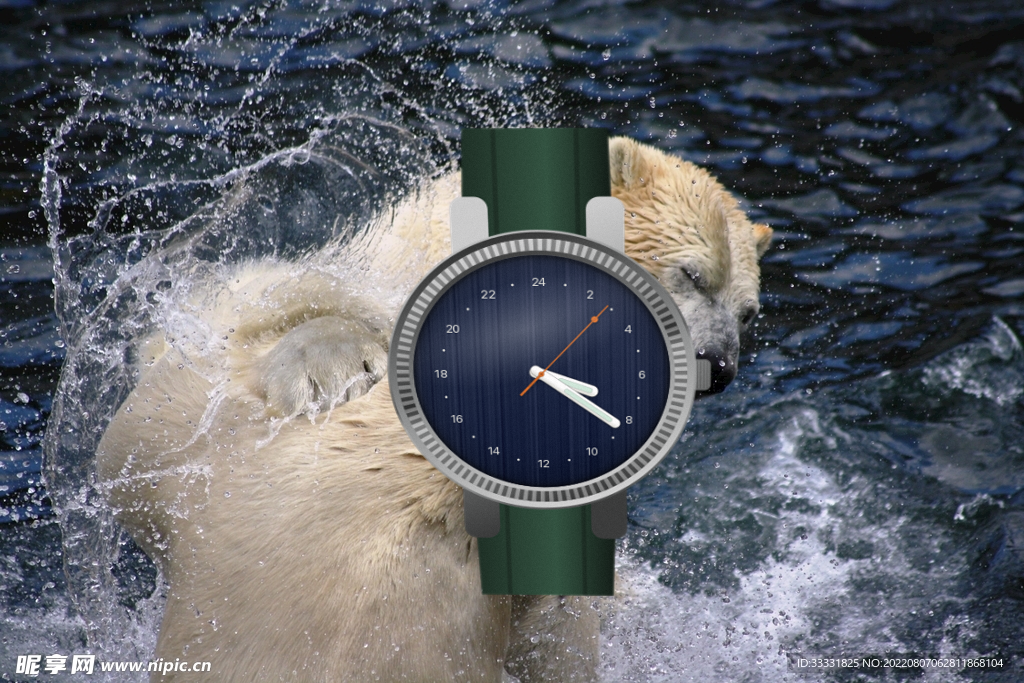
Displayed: 7h21m07s
